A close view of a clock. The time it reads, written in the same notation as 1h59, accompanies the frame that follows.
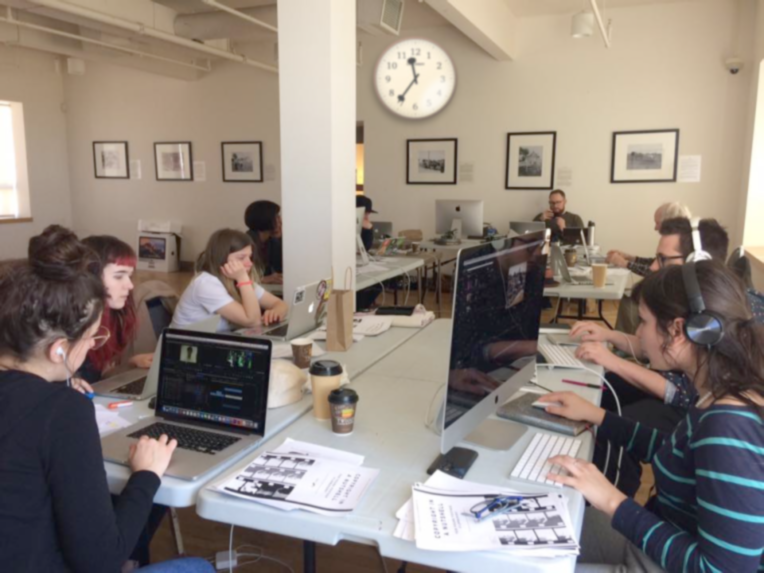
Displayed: 11h36
